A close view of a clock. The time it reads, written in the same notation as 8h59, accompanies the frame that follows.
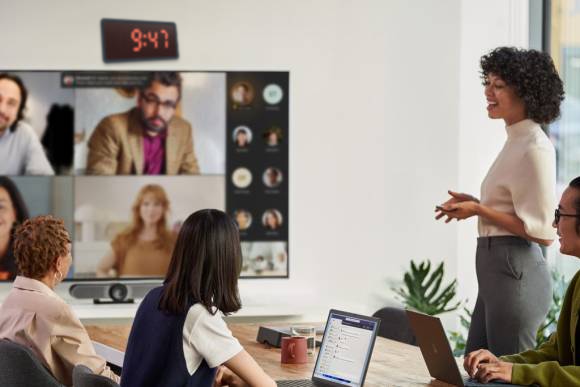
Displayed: 9h47
